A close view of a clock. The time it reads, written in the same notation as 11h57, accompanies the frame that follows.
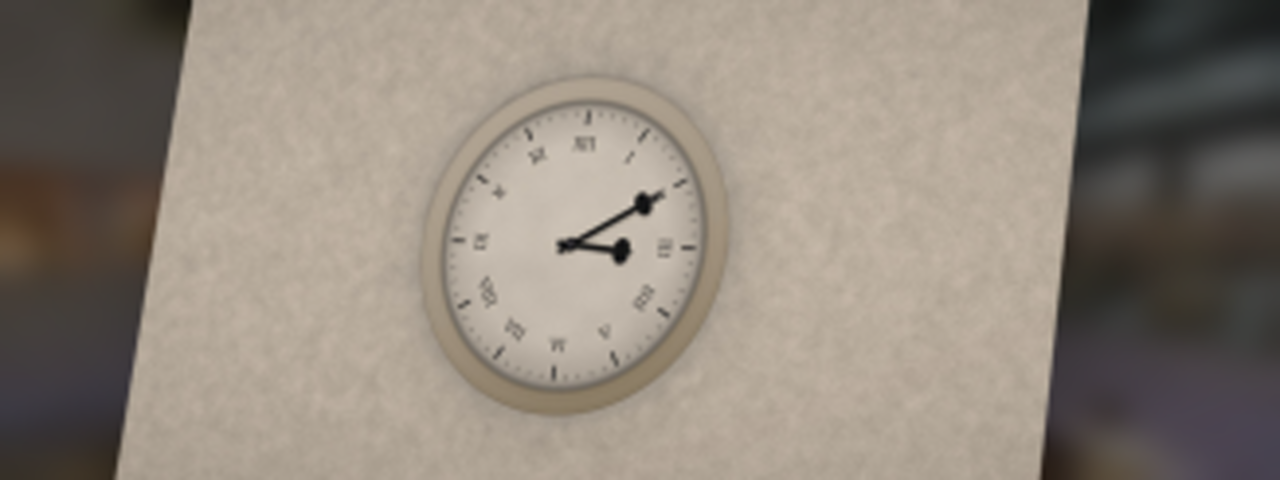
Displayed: 3h10
